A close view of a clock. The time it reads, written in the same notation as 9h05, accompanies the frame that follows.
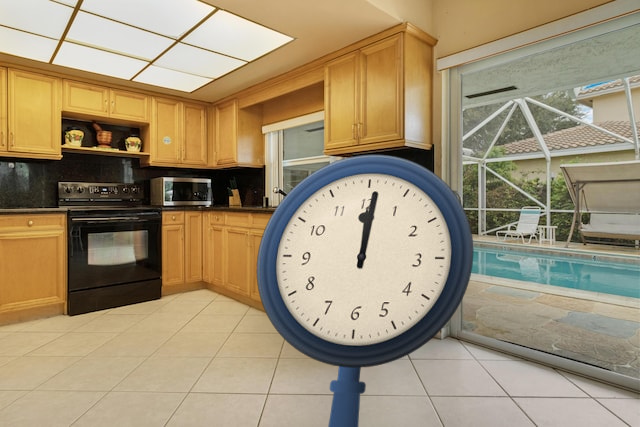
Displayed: 12h01
